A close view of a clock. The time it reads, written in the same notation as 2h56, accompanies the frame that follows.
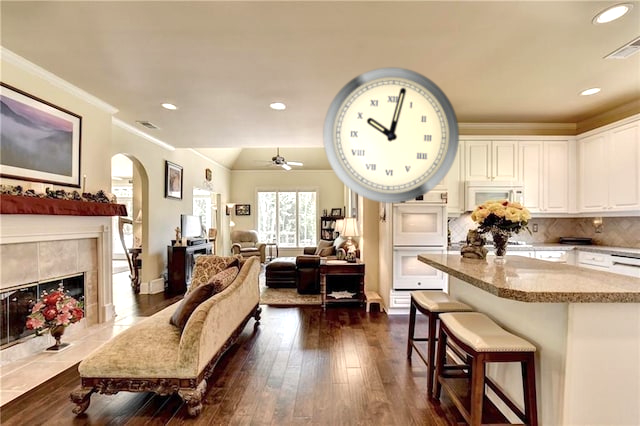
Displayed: 10h02
